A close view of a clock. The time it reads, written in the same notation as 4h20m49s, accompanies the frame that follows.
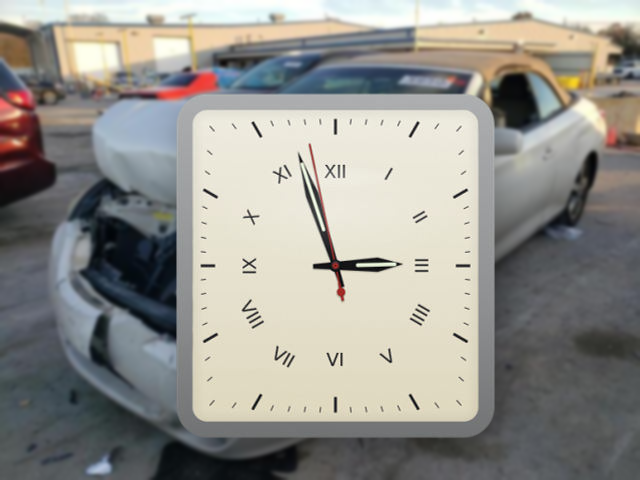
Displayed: 2h56m58s
